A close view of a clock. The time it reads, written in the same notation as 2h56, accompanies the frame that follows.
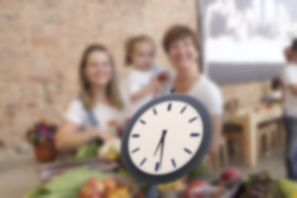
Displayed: 6h29
